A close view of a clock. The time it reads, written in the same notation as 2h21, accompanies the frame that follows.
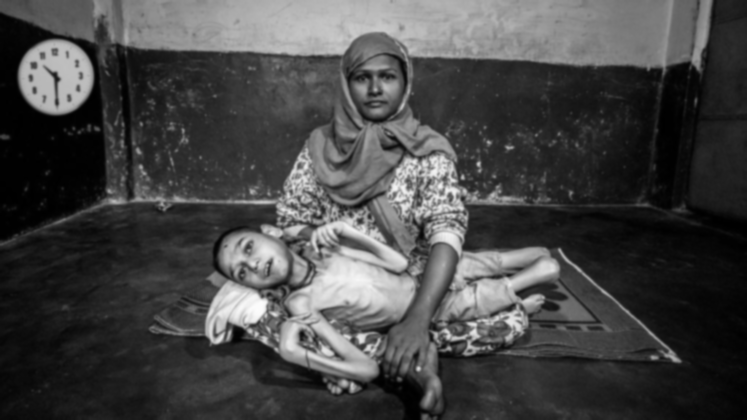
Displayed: 10h30
